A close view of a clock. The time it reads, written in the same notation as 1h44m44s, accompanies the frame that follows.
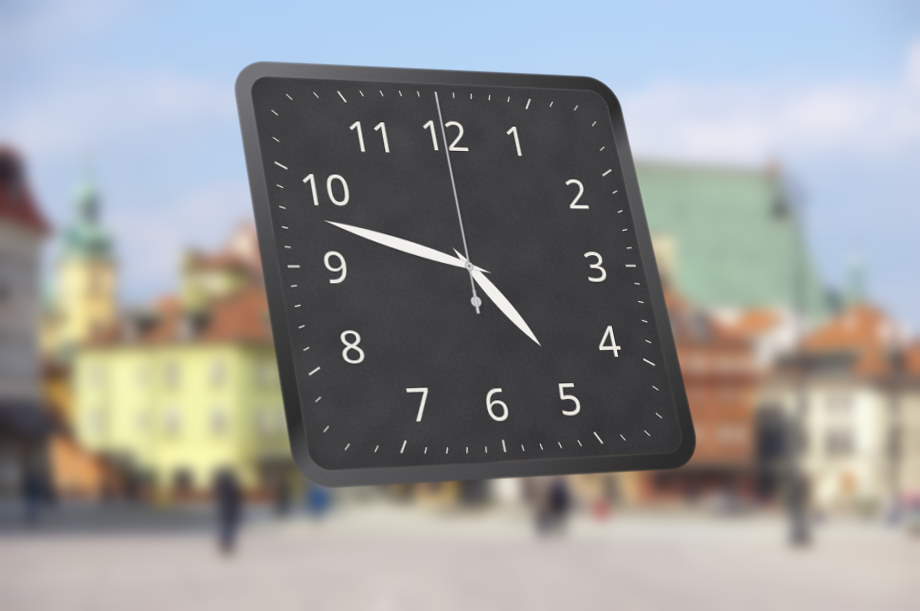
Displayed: 4h48m00s
